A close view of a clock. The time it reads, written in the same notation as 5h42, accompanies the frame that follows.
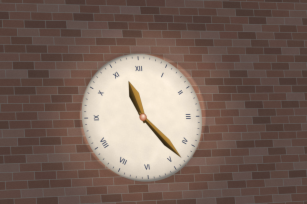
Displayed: 11h23
